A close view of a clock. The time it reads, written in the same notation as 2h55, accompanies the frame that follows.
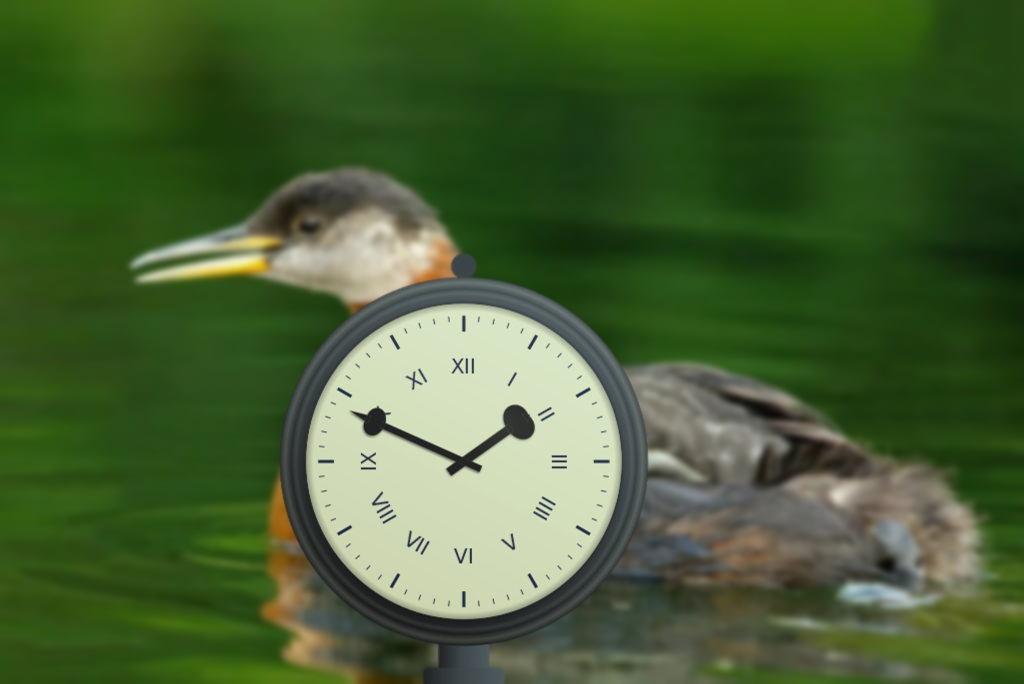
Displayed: 1h49
